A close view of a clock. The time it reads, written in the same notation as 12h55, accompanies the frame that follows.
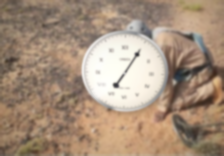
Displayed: 7h05
